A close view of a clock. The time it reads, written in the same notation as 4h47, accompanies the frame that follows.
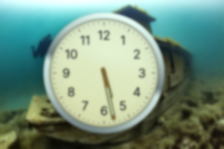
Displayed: 5h28
